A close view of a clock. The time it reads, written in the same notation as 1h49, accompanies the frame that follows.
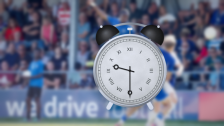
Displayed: 9h30
